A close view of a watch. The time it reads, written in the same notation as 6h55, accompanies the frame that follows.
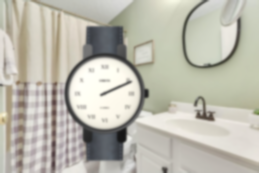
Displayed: 2h11
